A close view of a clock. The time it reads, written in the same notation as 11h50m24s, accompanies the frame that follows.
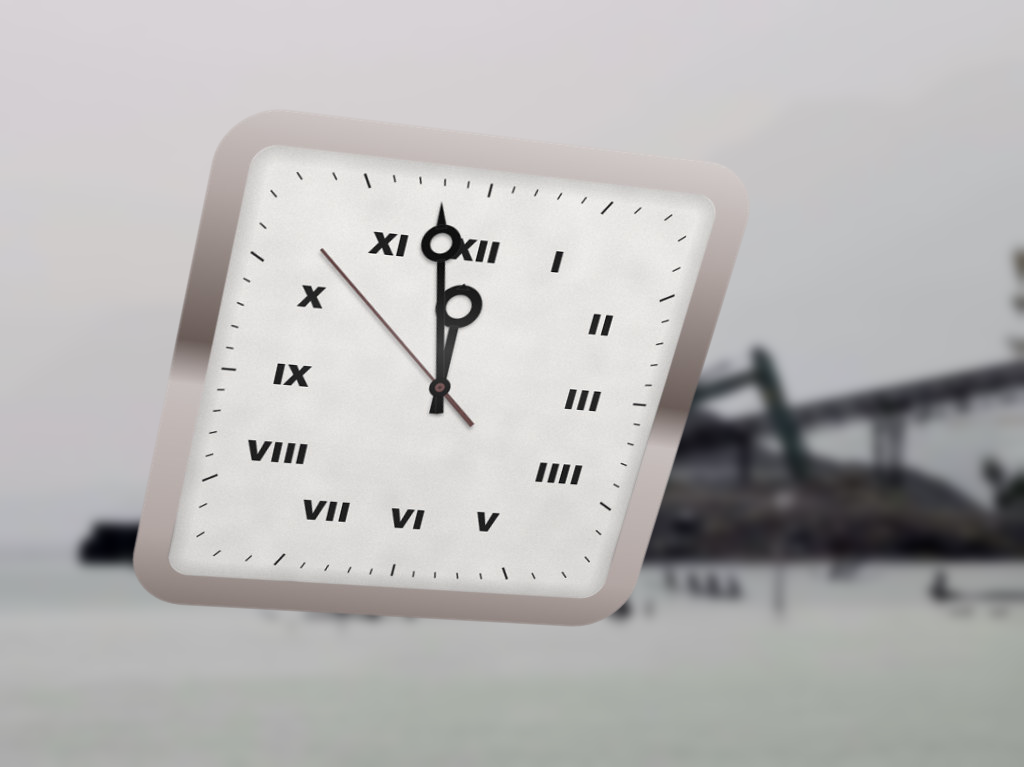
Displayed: 11h57m52s
